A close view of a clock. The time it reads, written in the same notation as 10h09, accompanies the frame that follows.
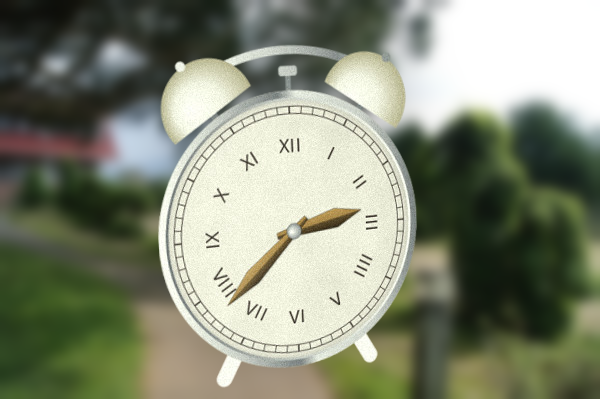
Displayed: 2h38
